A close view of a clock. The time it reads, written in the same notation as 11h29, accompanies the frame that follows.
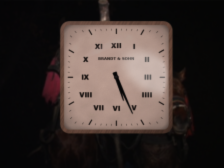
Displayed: 5h26
